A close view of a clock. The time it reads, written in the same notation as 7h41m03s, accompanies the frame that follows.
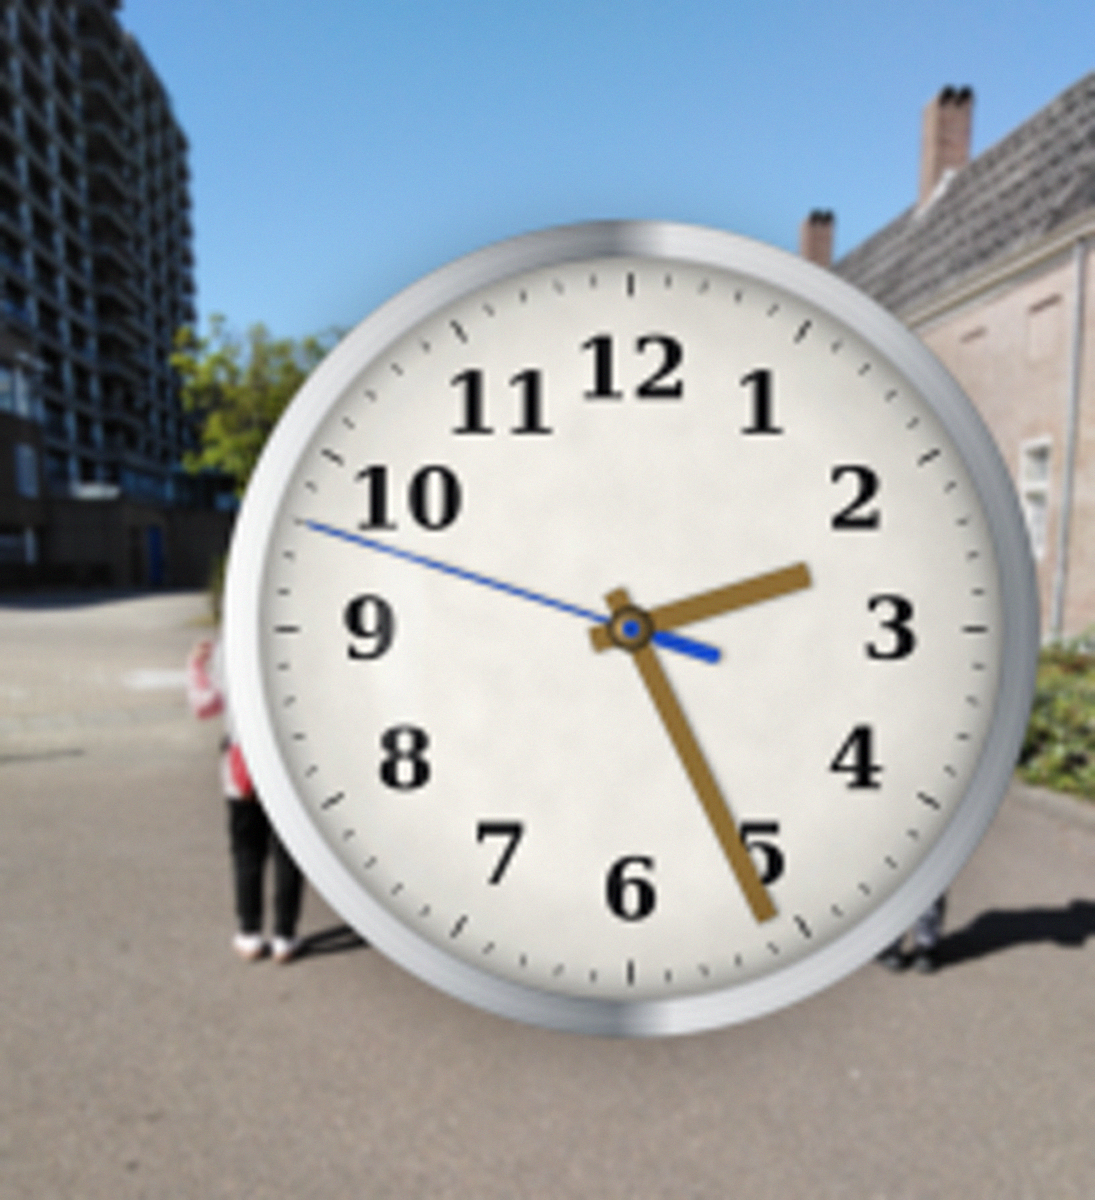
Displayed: 2h25m48s
